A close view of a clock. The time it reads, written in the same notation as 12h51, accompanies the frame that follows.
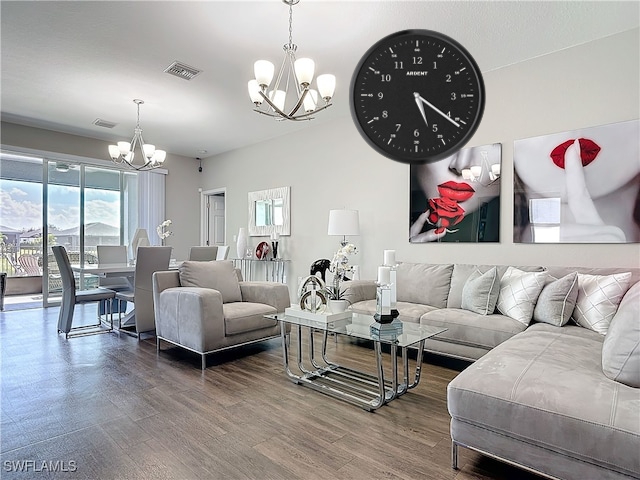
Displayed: 5h21
